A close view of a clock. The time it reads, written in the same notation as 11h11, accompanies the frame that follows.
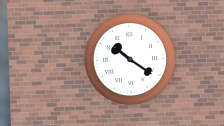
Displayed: 10h21
